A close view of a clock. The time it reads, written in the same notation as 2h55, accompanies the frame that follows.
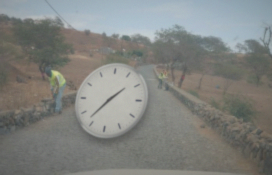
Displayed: 1h37
